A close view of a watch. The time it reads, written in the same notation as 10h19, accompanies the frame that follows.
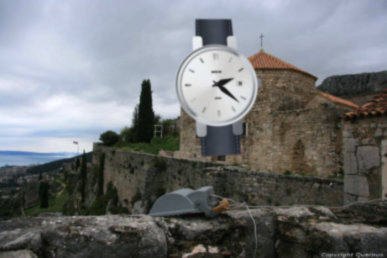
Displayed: 2h22
